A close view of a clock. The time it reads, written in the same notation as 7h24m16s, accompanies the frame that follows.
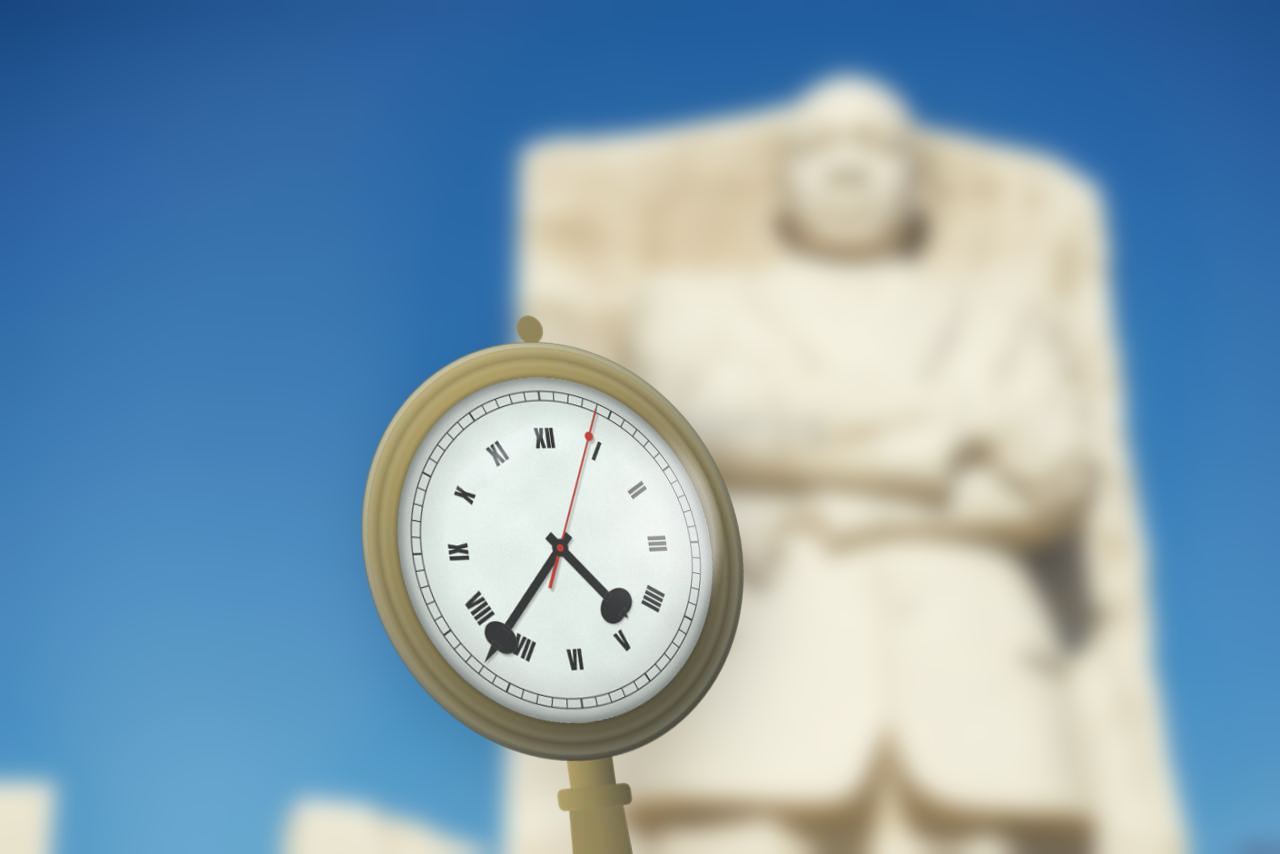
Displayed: 4h37m04s
